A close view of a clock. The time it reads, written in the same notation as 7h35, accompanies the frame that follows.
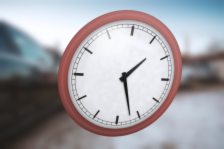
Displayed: 1h27
